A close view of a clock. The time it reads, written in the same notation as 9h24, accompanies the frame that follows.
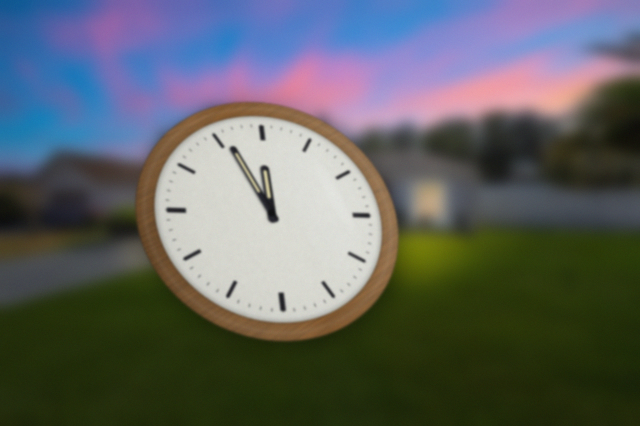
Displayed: 11h56
